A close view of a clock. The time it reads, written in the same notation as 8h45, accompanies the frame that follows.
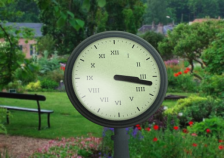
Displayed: 3h17
